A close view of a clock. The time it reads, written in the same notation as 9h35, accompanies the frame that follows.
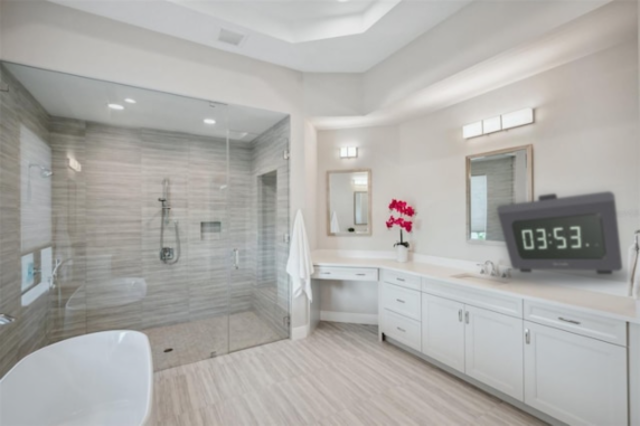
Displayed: 3h53
